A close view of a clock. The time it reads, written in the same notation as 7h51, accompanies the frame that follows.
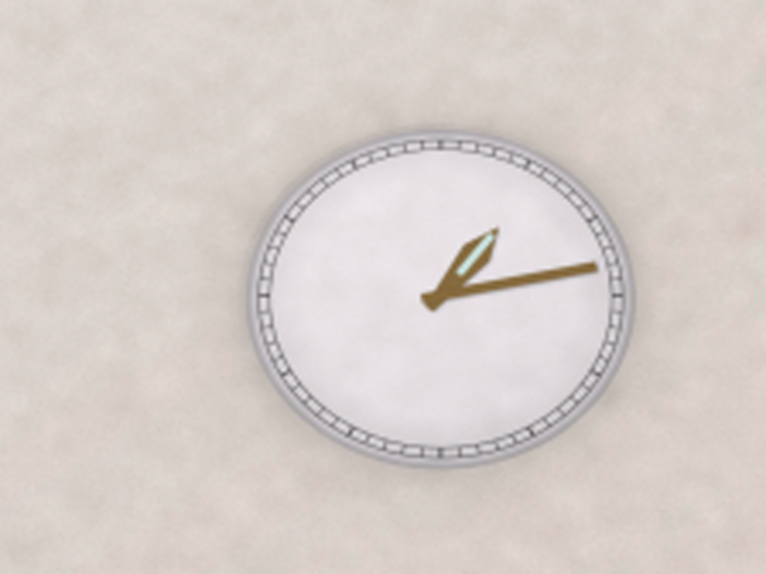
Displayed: 1h13
